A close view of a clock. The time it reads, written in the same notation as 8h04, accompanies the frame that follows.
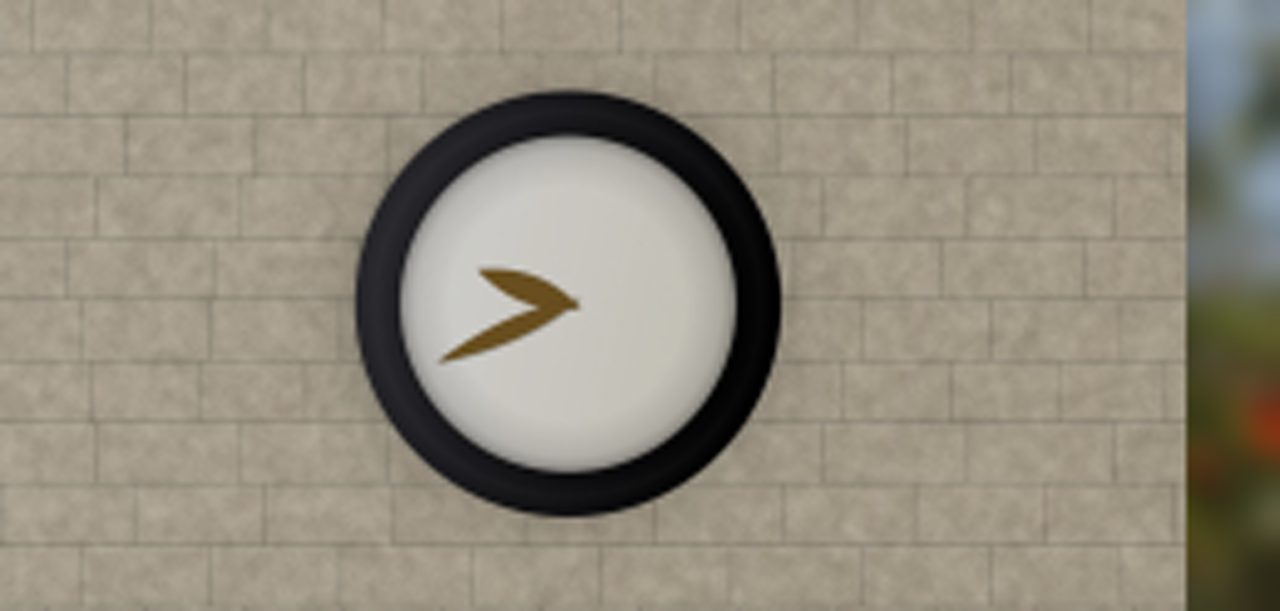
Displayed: 9h41
